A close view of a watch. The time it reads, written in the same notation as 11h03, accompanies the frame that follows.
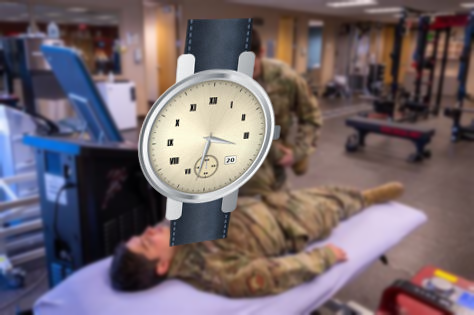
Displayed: 3h32
